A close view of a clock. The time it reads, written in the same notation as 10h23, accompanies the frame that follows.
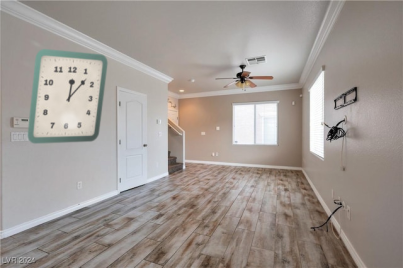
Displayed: 12h07
